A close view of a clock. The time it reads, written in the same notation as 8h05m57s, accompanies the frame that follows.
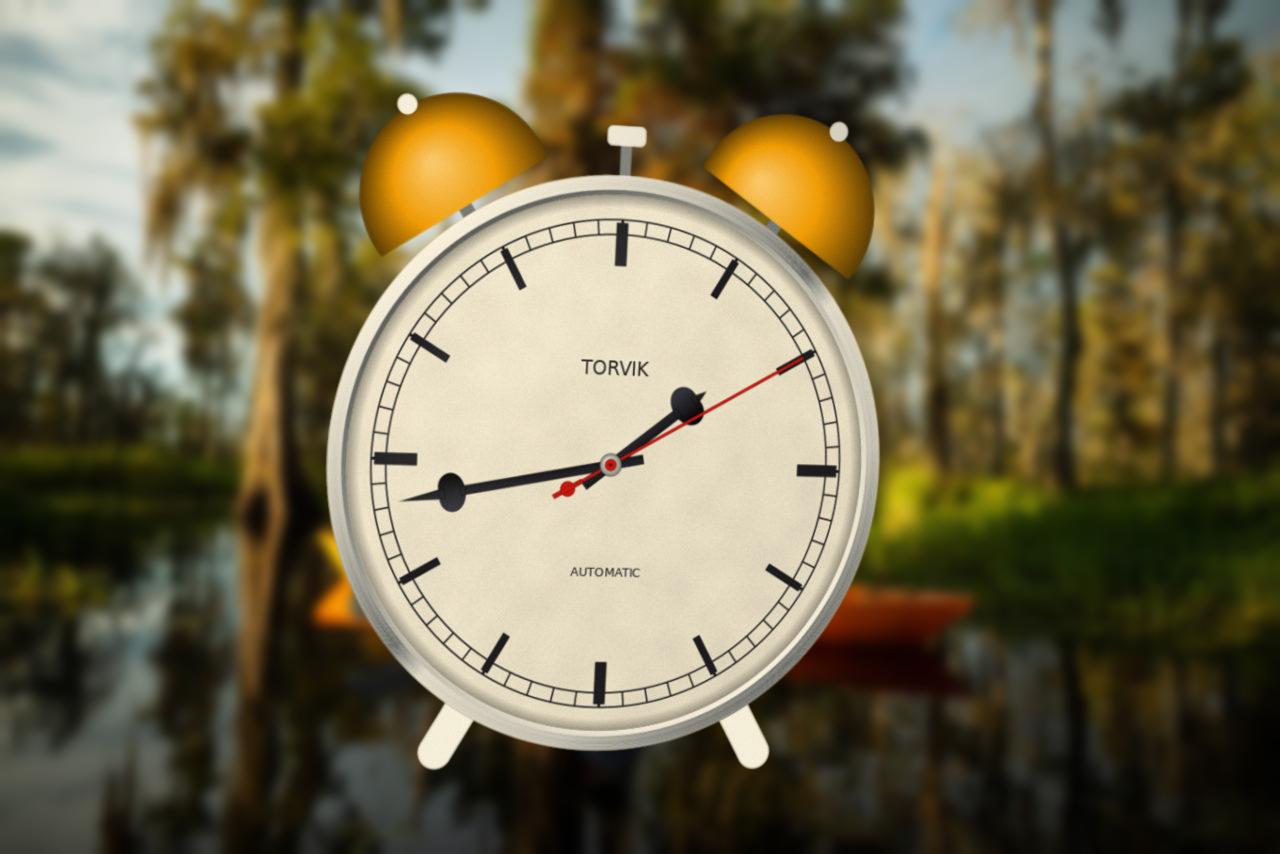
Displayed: 1h43m10s
